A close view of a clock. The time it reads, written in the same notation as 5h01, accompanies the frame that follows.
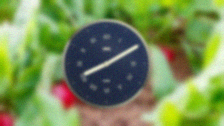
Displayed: 8h10
